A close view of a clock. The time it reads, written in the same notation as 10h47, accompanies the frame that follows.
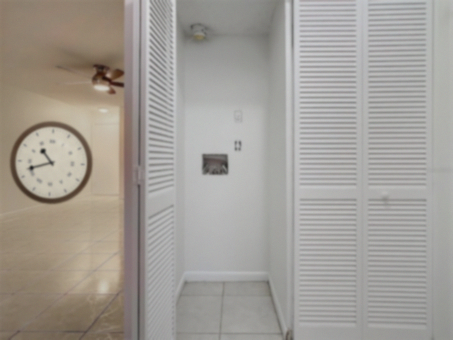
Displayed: 10h42
